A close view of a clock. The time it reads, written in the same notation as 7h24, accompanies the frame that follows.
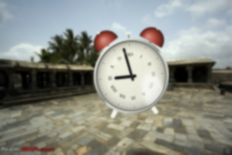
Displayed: 8h58
